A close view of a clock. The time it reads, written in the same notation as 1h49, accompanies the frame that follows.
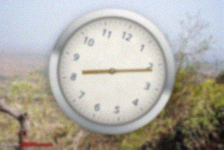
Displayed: 8h11
